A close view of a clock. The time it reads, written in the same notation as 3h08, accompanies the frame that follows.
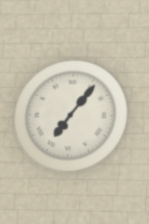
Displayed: 7h06
